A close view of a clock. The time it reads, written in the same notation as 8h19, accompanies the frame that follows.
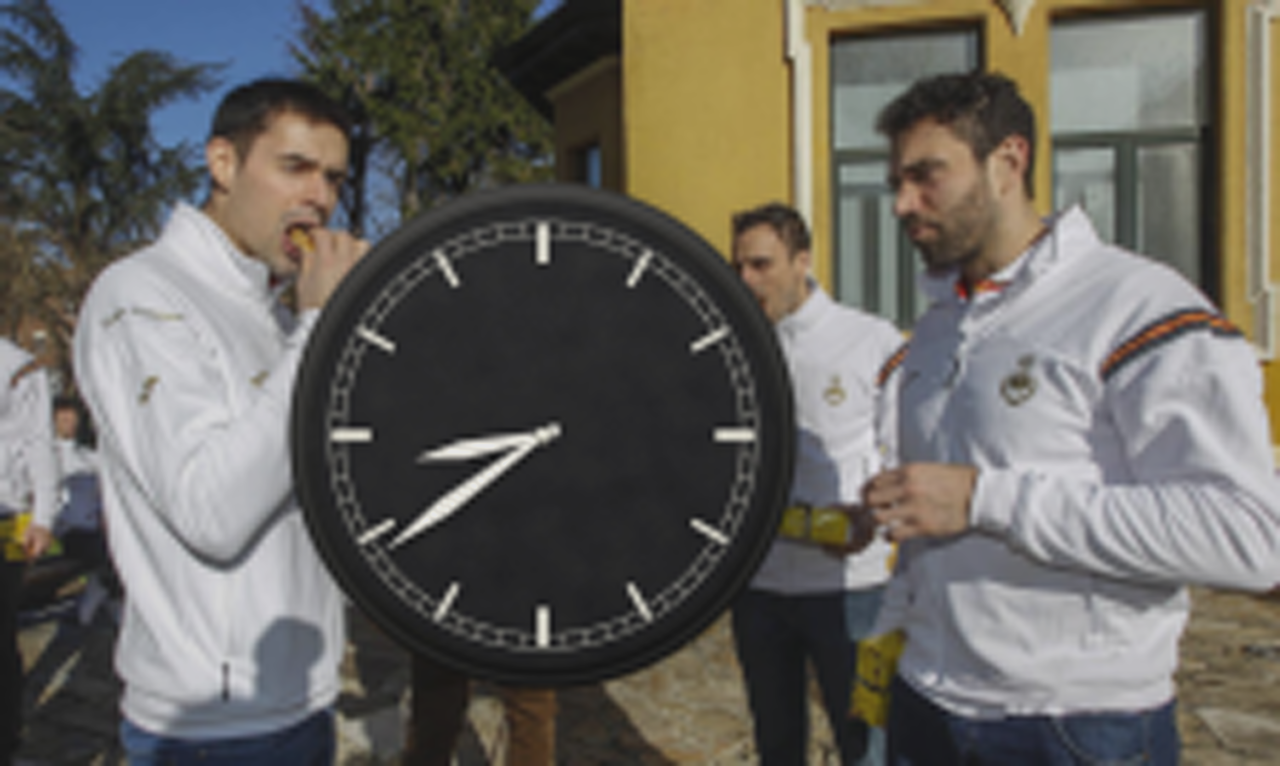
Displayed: 8h39
